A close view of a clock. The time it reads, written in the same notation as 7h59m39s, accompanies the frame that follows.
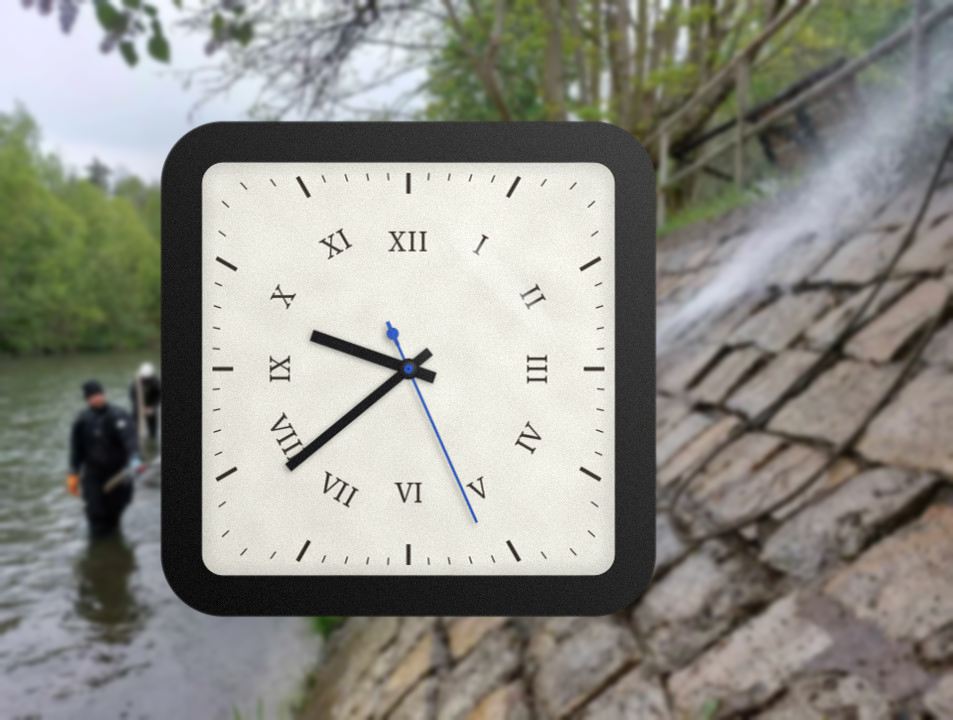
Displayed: 9h38m26s
